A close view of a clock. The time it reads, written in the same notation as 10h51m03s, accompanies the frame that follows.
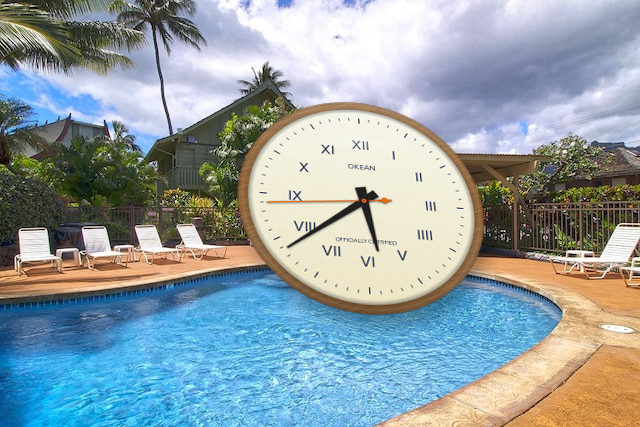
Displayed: 5h38m44s
